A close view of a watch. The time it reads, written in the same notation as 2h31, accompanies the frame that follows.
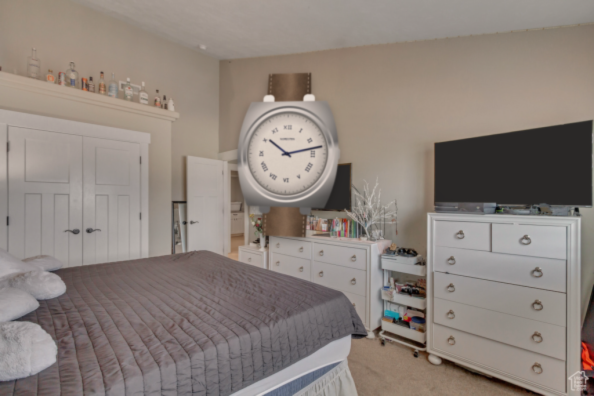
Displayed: 10h13
